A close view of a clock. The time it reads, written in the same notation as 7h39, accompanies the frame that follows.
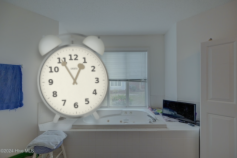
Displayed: 12h55
